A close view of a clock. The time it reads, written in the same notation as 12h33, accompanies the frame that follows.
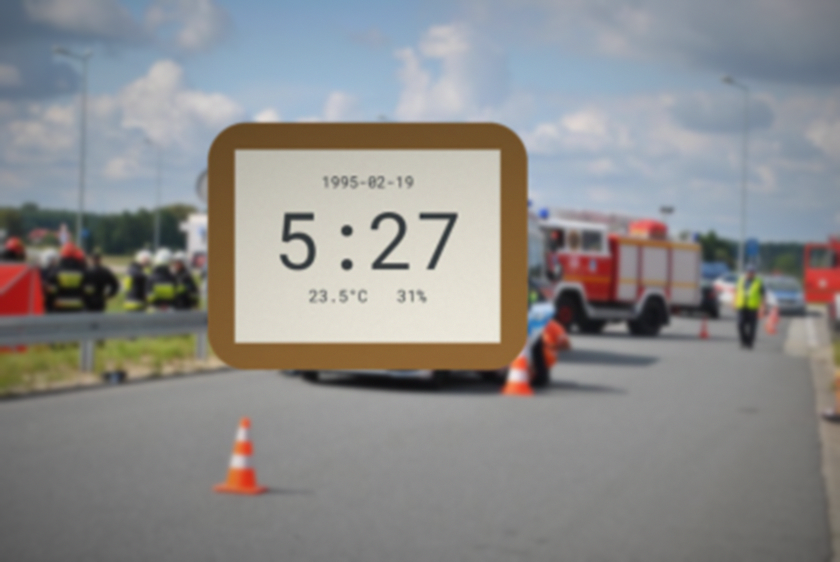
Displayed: 5h27
